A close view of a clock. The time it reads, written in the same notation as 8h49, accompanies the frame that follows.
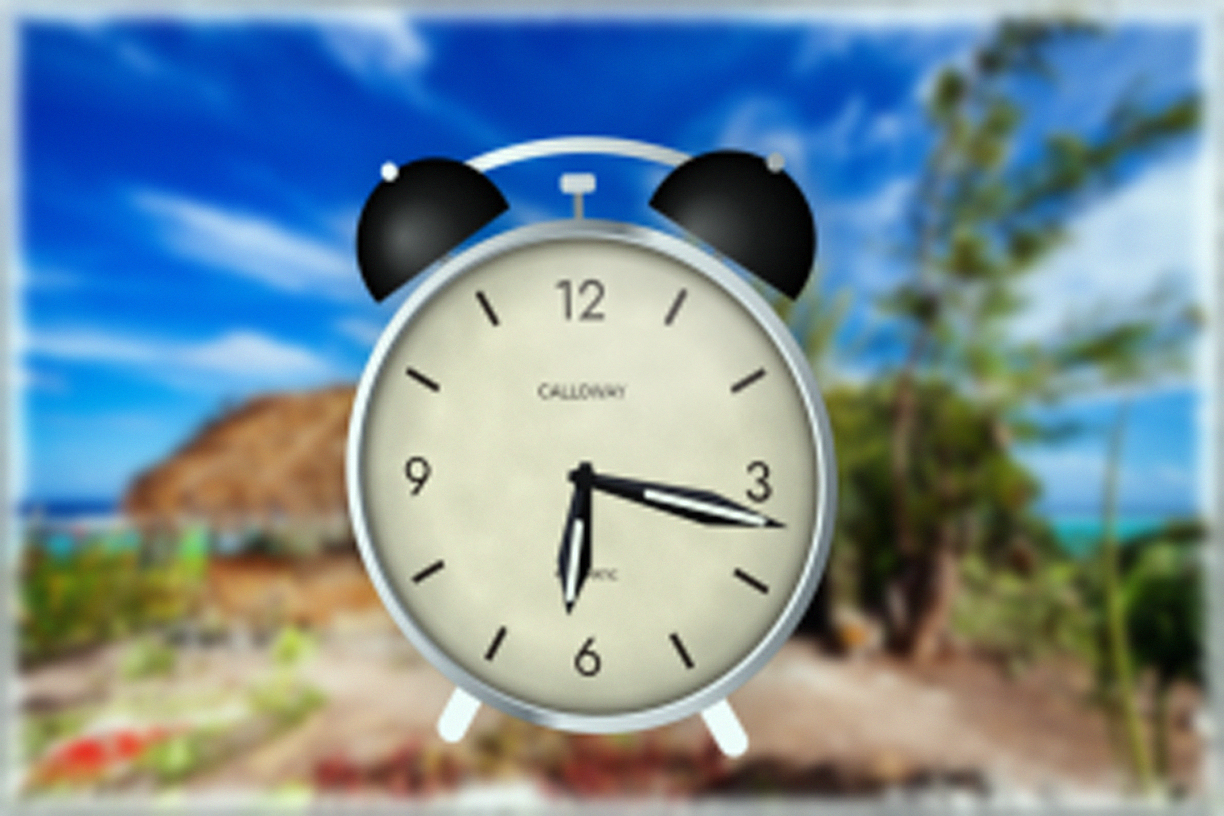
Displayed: 6h17
